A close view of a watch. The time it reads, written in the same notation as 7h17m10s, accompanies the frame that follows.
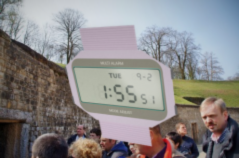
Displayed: 1h55m51s
